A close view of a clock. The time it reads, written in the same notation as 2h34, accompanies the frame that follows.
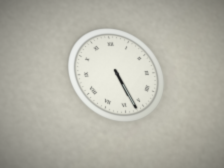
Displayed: 5h27
